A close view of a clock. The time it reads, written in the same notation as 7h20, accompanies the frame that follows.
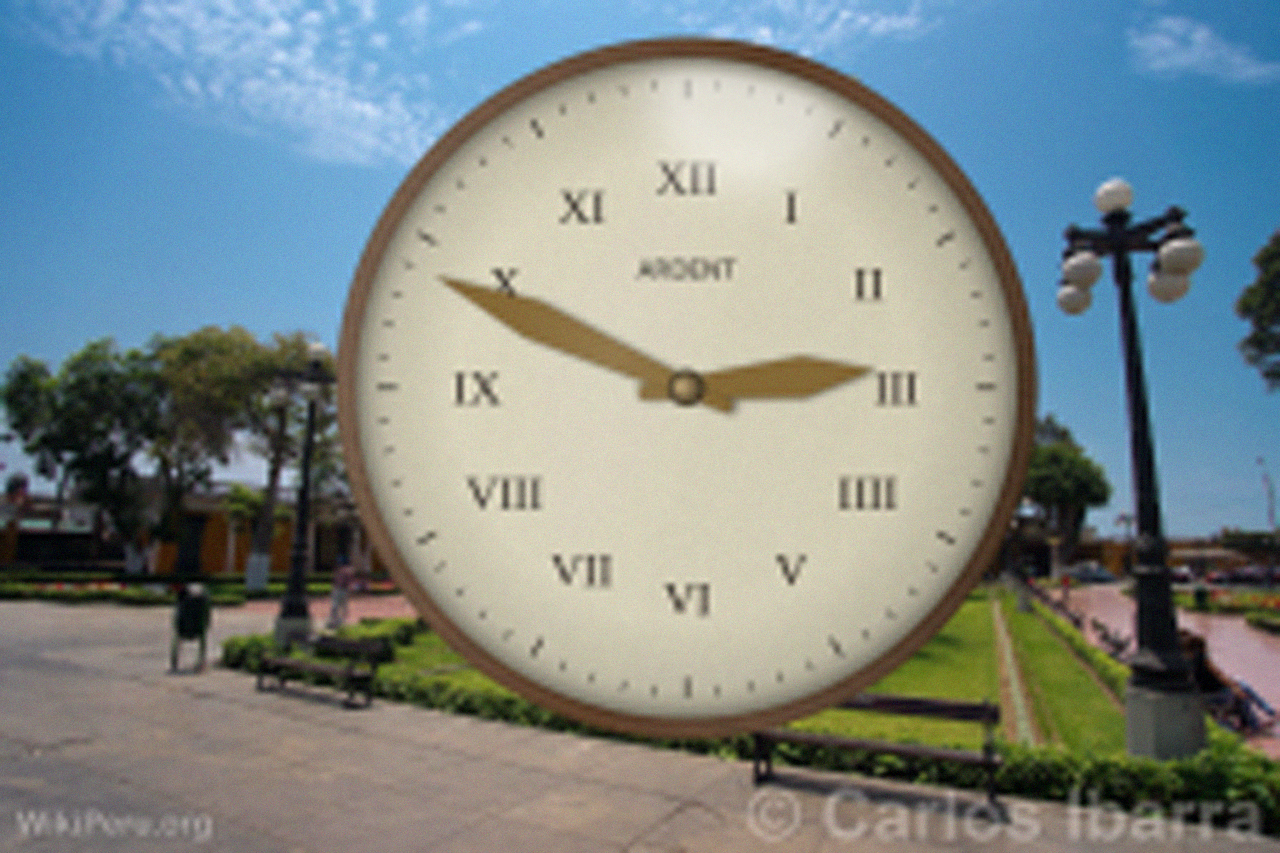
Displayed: 2h49
